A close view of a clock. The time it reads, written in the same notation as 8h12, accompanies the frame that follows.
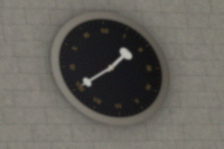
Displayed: 1h40
